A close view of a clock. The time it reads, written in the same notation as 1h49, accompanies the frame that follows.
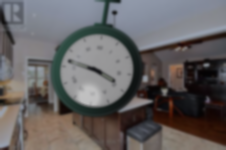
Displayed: 3h47
